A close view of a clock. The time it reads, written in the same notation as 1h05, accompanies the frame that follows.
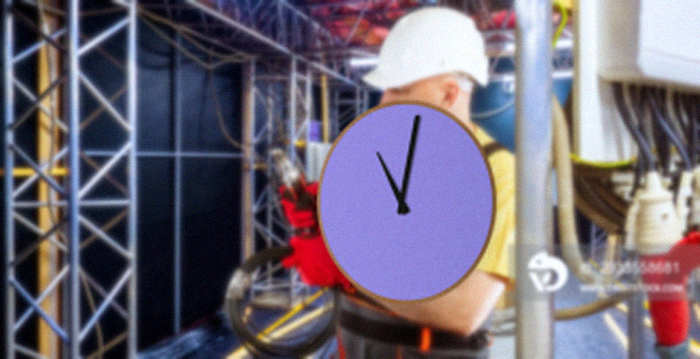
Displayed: 11h02
